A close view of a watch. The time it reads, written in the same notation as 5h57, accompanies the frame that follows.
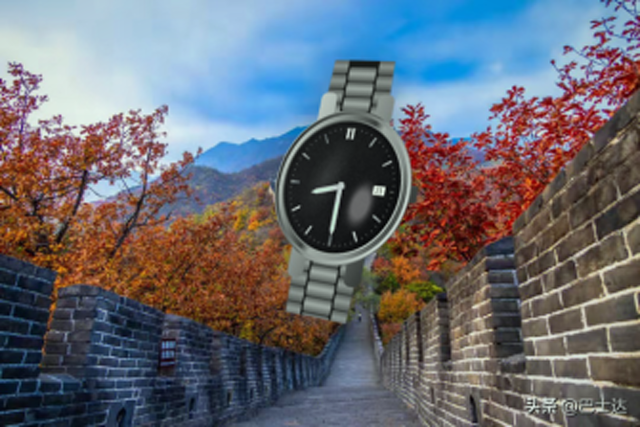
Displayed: 8h30
